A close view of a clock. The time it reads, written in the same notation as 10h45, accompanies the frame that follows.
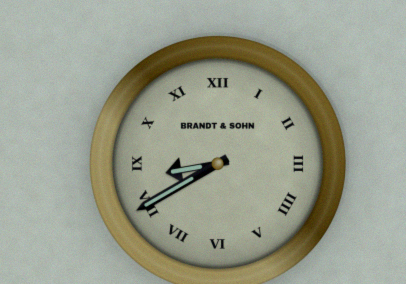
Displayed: 8h40
